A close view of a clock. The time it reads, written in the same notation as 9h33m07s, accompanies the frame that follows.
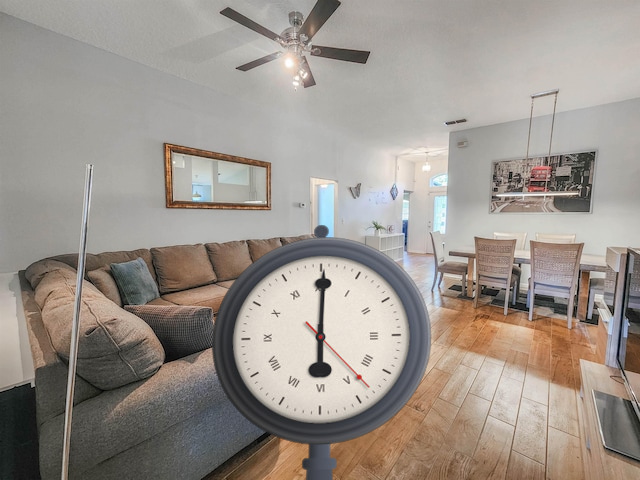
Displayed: 6h00m23s
